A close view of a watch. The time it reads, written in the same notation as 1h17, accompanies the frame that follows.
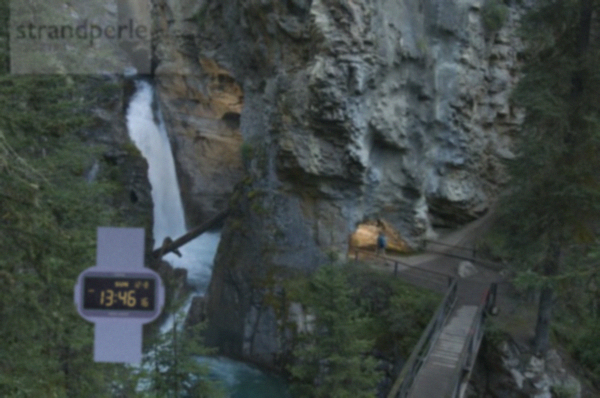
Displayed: 13h46
